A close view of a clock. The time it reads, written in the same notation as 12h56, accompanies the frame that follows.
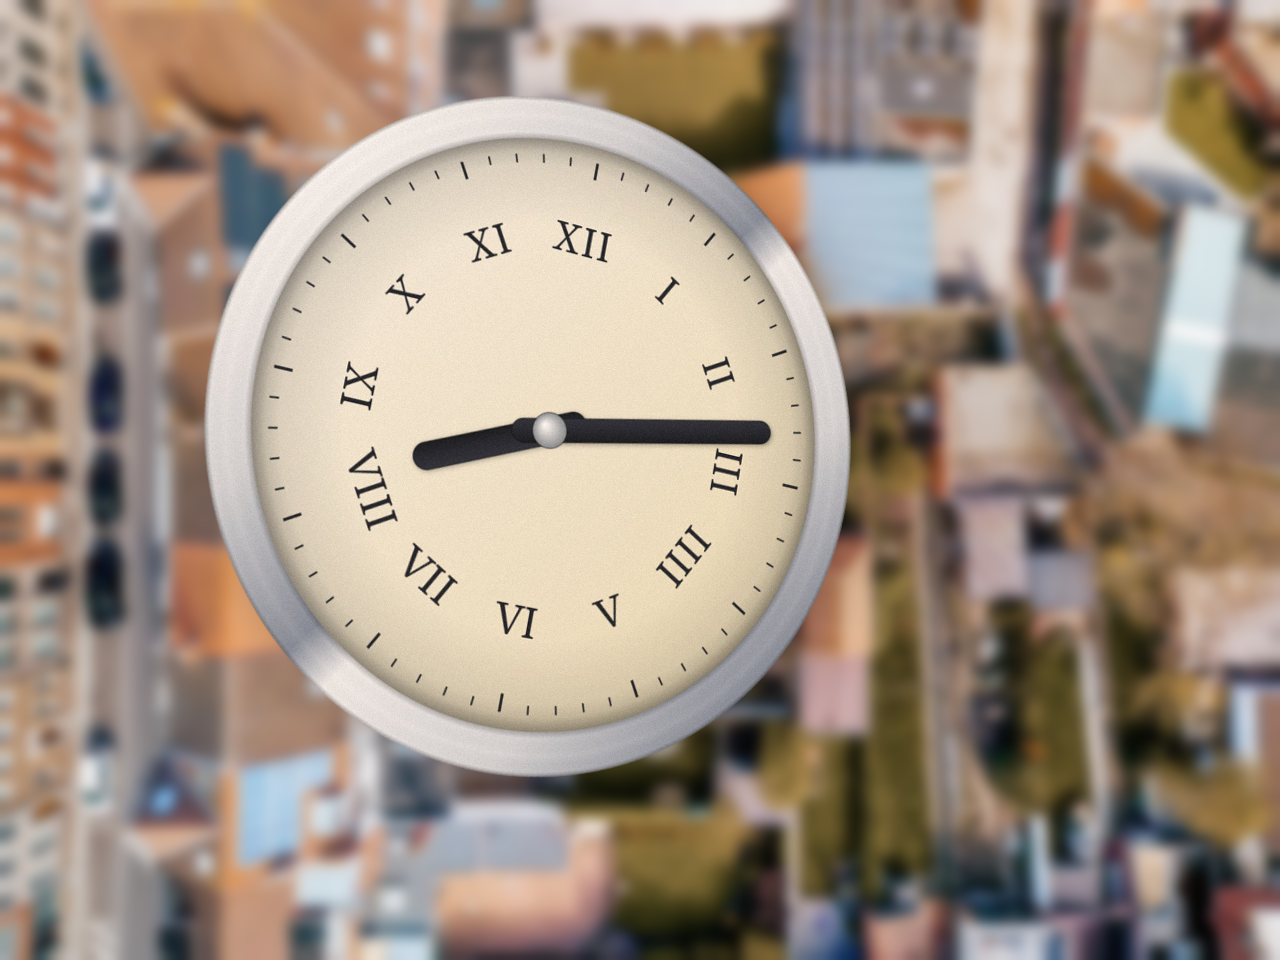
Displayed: 8h13
